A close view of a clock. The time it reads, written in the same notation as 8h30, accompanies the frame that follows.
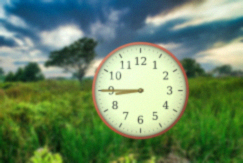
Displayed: 8h45
